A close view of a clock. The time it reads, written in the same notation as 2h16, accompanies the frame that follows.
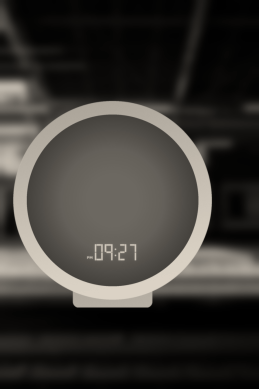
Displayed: 9h27
